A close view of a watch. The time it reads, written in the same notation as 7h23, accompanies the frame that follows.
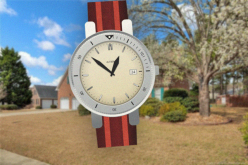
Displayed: 12h52
